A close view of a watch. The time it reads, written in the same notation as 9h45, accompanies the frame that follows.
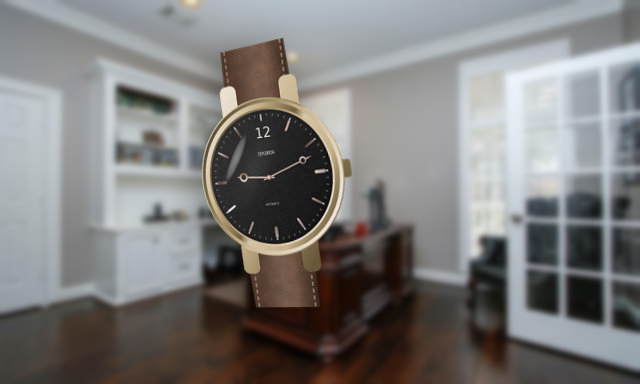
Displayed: 9h12
